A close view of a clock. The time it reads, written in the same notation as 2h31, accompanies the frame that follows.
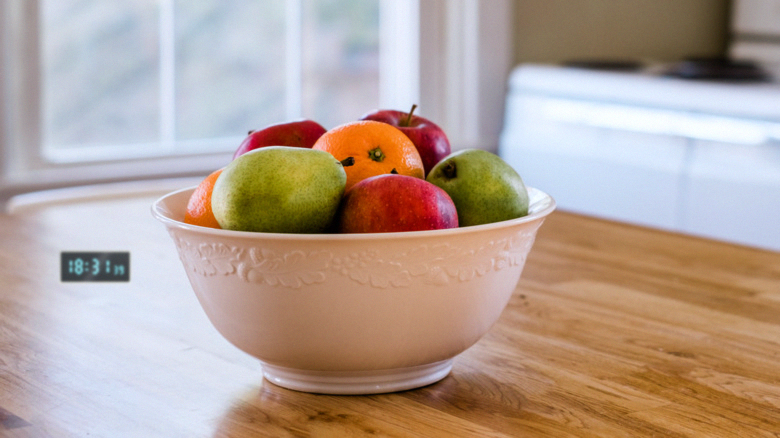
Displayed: 18h31
